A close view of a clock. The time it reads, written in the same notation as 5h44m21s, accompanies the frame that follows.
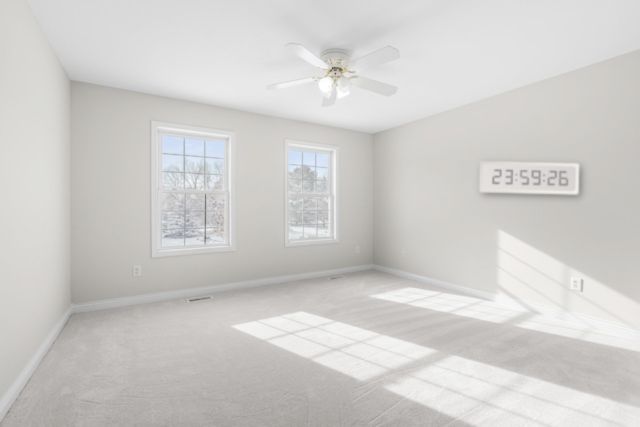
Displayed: 23h59m26s
